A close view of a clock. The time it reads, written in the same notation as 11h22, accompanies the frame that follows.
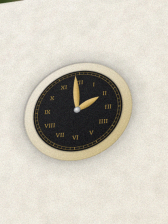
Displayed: 1h59
